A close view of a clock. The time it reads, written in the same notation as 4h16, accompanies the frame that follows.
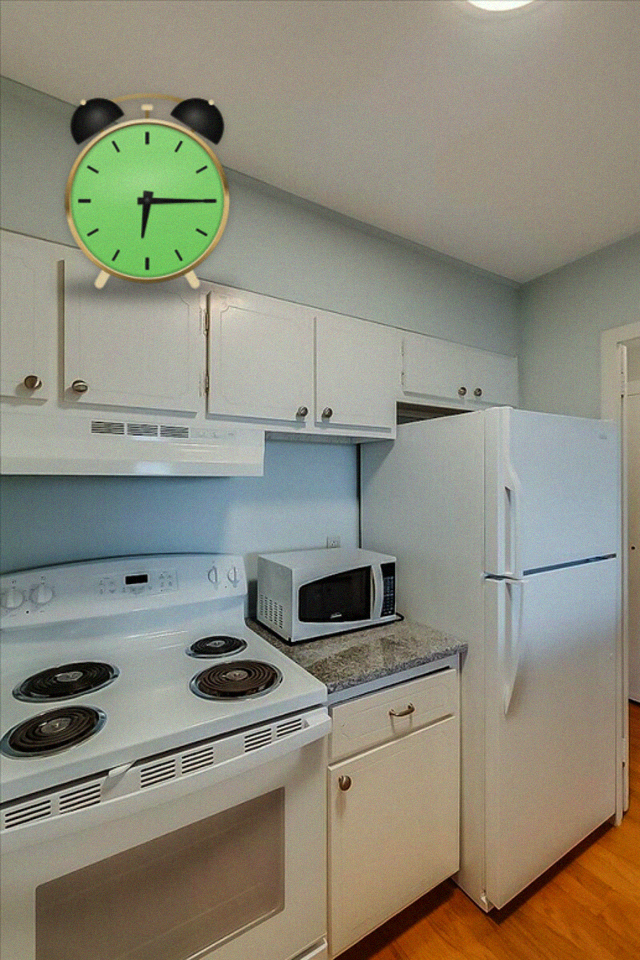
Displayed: 6h15
